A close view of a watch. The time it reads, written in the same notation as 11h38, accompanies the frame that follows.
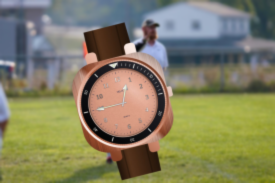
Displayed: 12h45
